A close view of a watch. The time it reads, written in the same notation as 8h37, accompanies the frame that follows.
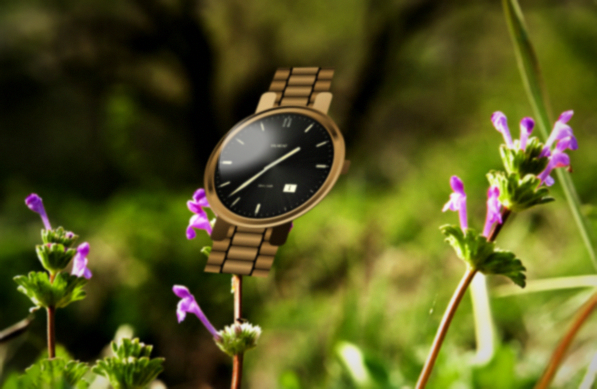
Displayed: 1h37
